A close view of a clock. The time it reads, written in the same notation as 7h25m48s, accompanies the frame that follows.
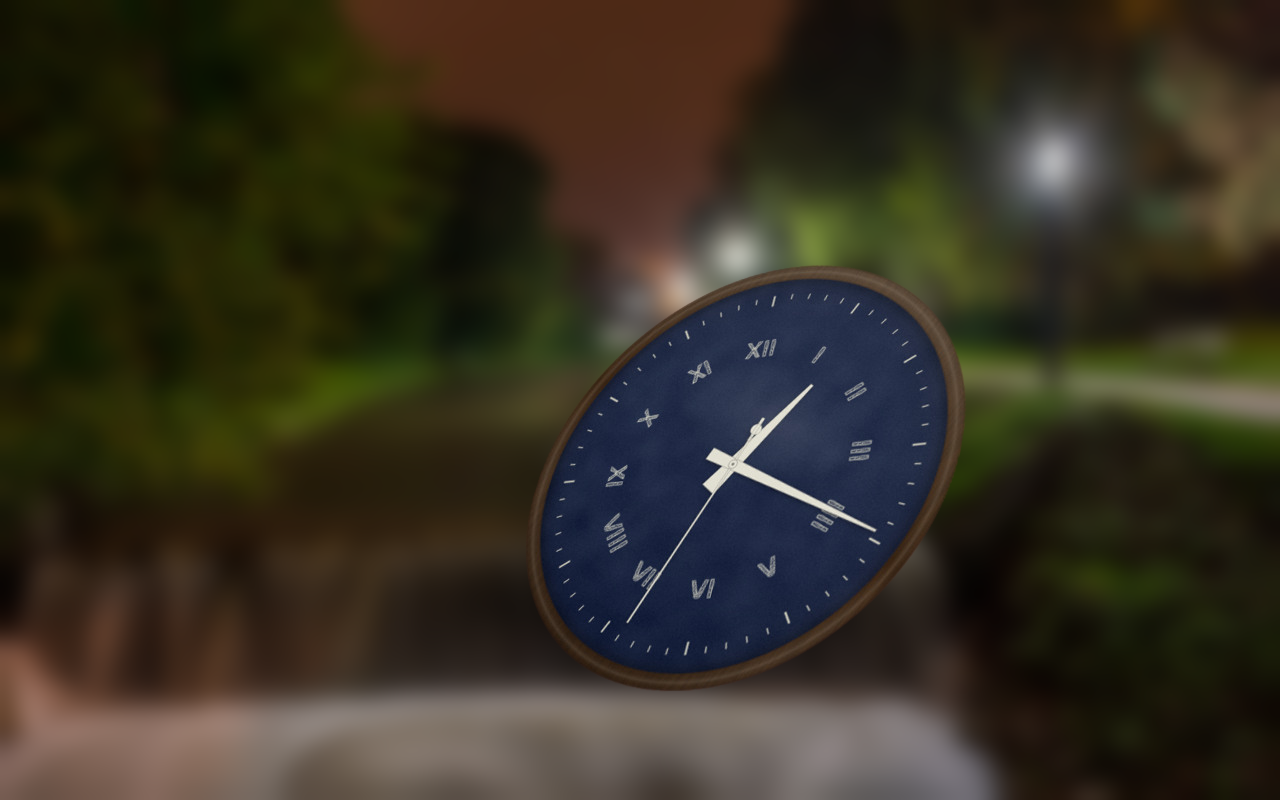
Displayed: 1h19m34s
